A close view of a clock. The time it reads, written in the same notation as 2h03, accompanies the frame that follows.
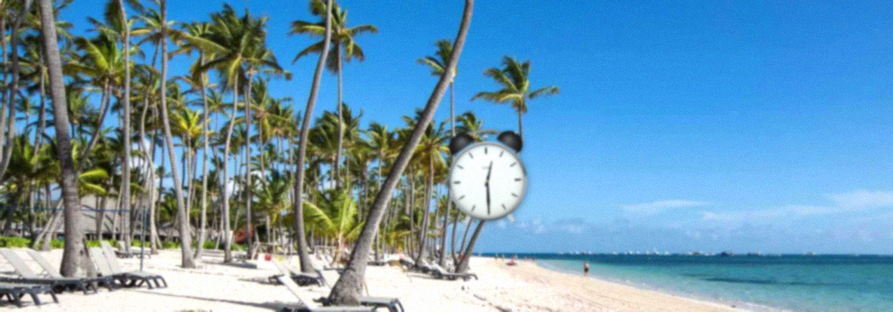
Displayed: 12h30
